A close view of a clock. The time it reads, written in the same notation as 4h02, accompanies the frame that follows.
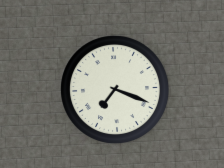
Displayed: 7h19
